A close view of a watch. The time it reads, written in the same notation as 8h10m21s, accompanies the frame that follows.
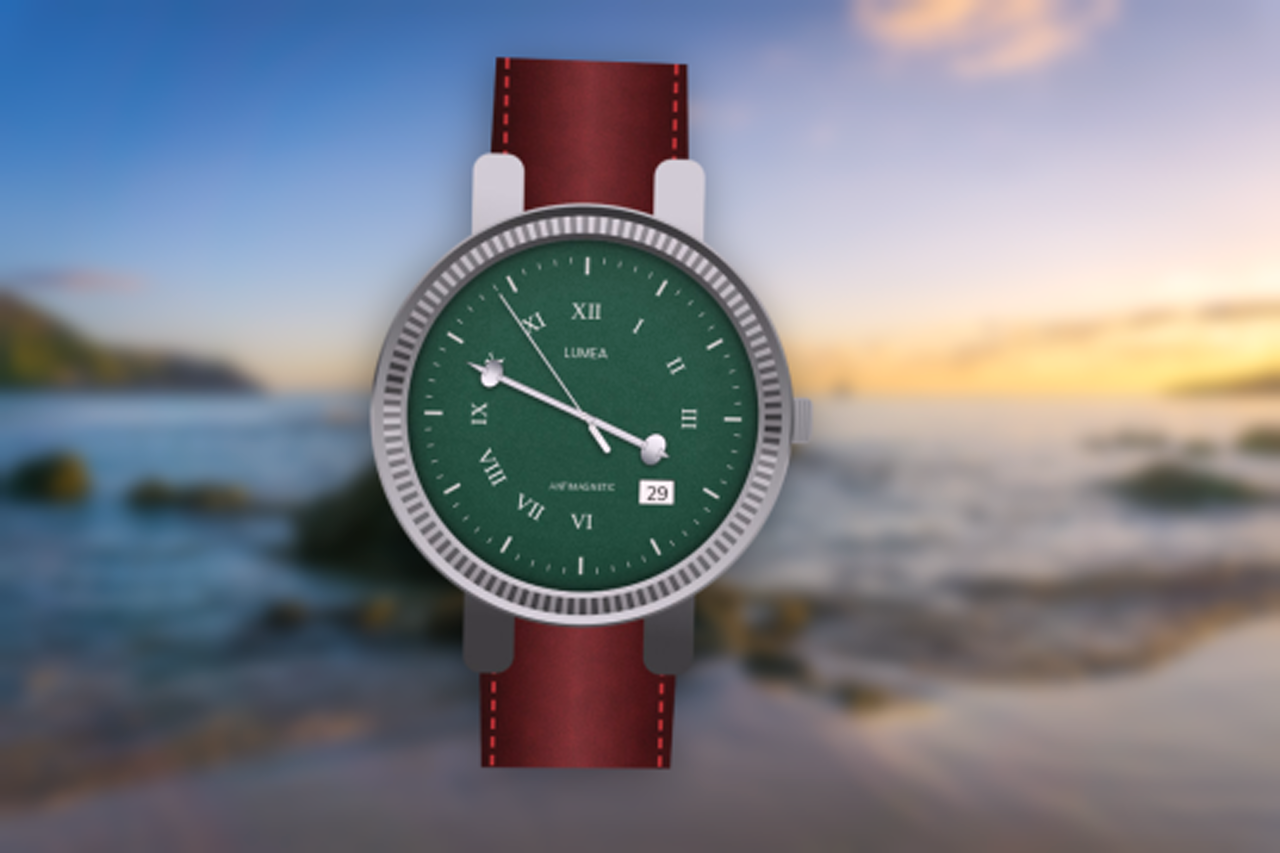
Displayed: 3h48m54s
